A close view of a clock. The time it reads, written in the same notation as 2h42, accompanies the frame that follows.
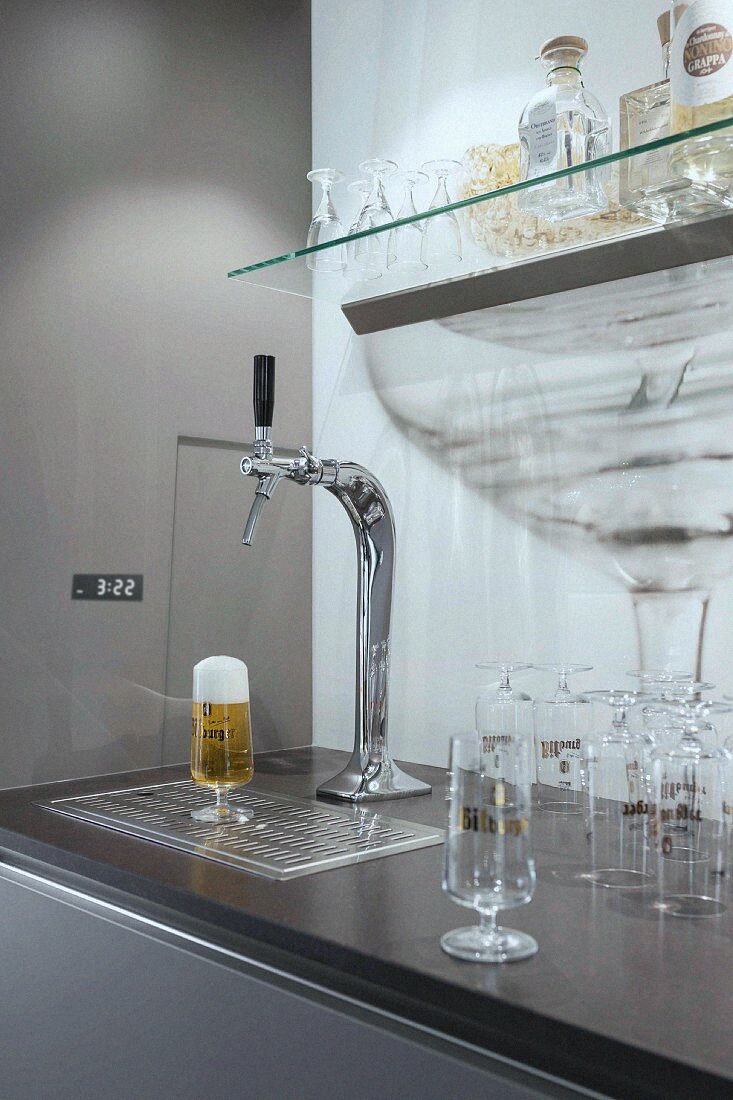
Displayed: 3h22
